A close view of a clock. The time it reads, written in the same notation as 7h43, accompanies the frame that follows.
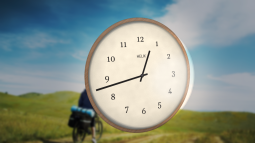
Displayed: 12h43
